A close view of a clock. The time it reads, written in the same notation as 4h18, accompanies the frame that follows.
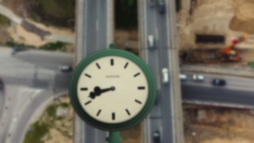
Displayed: 8h42
